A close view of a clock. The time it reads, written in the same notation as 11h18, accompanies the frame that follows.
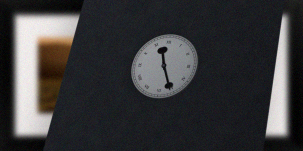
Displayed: 11h26
